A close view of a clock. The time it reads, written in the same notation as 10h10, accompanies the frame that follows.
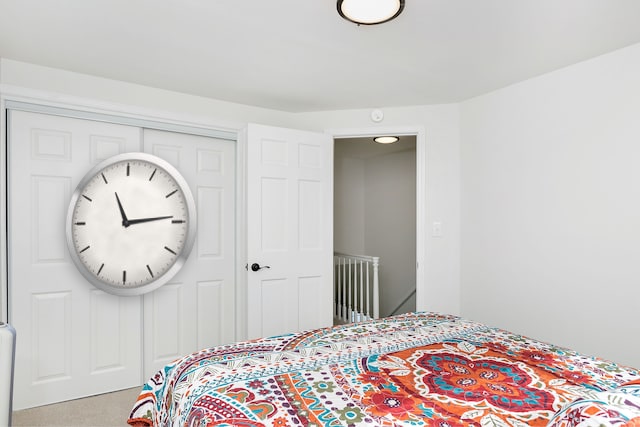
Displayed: 11h14
